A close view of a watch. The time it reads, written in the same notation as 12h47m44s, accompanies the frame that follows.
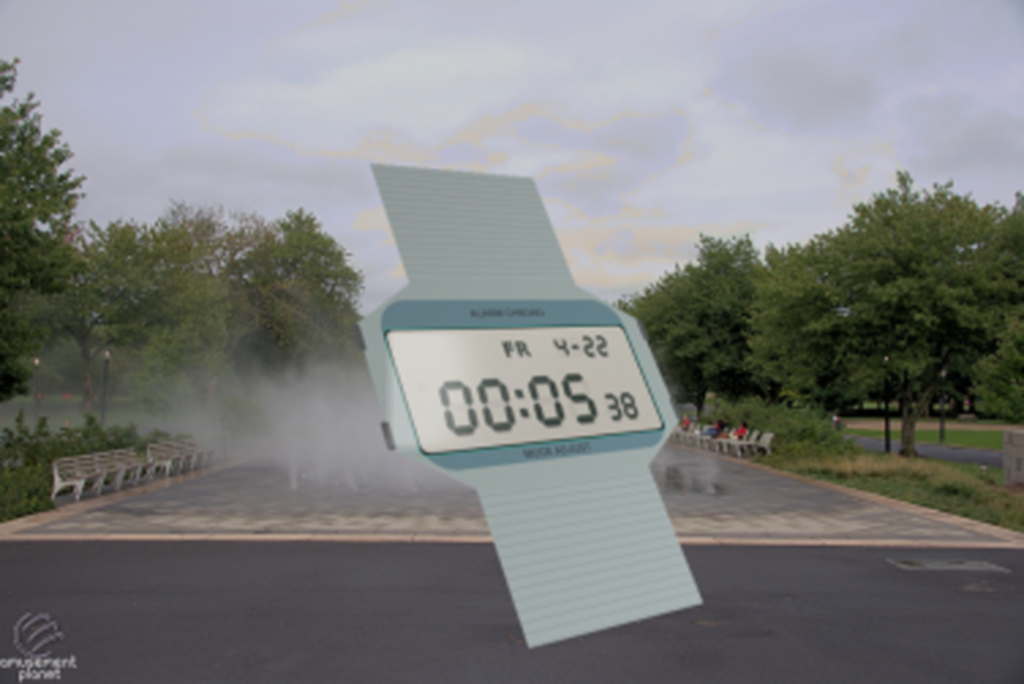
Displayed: 0h05m38s
